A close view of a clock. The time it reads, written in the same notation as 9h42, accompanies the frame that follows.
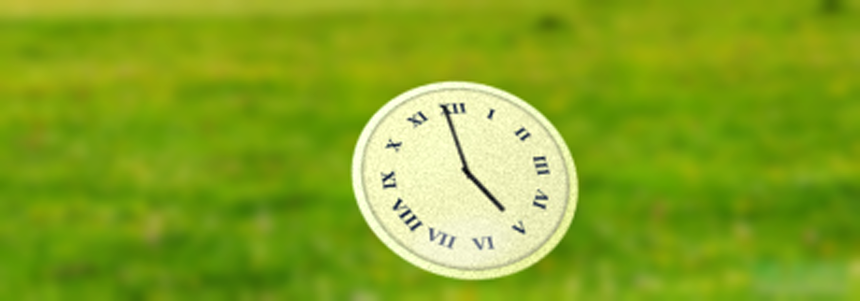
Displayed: 4h59
